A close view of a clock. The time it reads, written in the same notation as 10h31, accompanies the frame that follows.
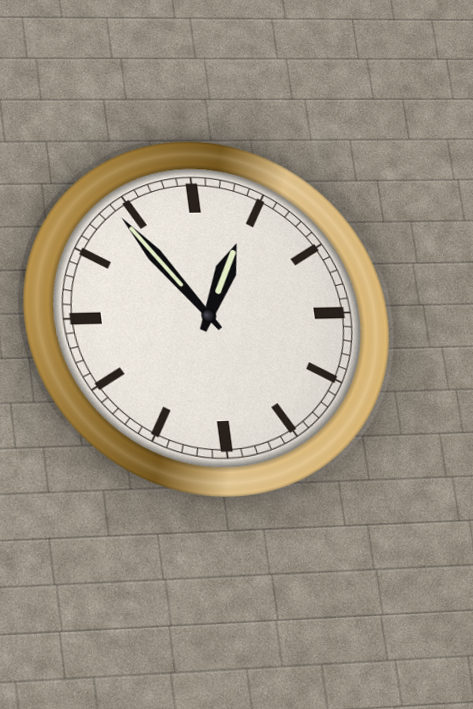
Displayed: 12h54
